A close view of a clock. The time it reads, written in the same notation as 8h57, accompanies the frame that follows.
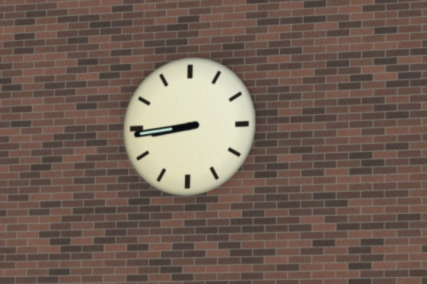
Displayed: 8h44
